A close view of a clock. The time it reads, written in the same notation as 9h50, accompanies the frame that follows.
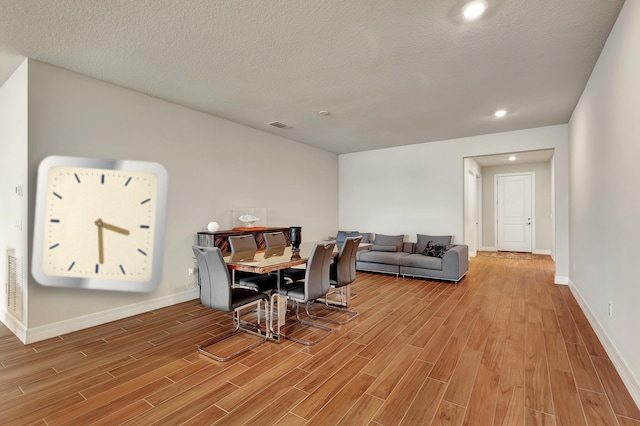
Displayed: 3h29
